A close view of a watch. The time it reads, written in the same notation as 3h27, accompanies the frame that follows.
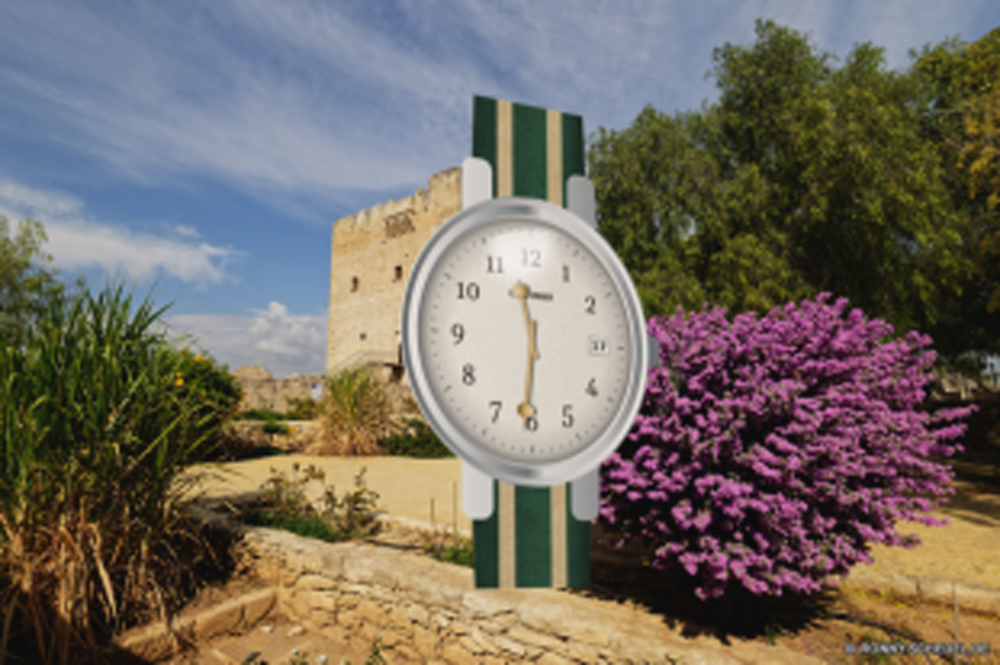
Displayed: 11h31
